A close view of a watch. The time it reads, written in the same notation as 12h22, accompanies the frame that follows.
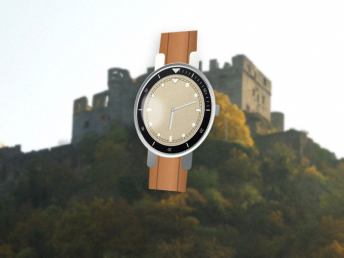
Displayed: 6h12
